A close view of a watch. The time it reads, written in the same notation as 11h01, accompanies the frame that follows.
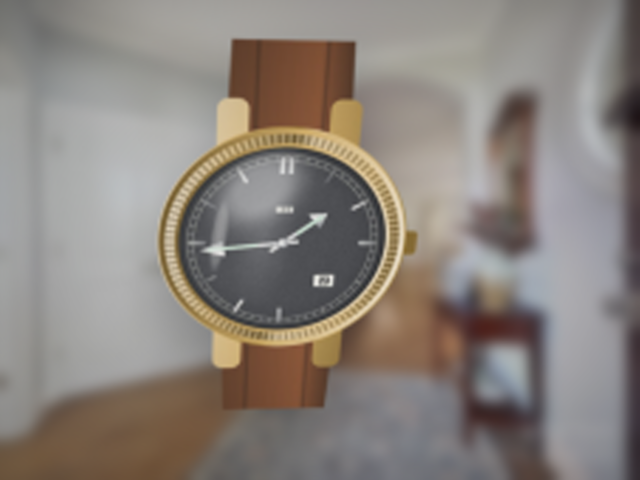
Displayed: 1h44
